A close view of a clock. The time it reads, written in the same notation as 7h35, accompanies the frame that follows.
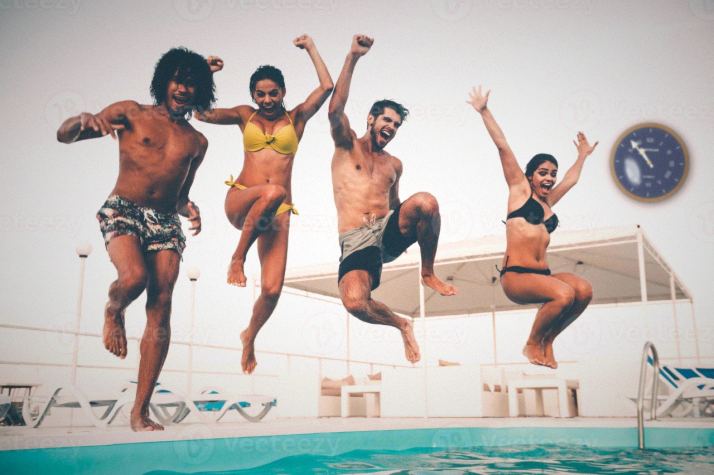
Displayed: 10h53
